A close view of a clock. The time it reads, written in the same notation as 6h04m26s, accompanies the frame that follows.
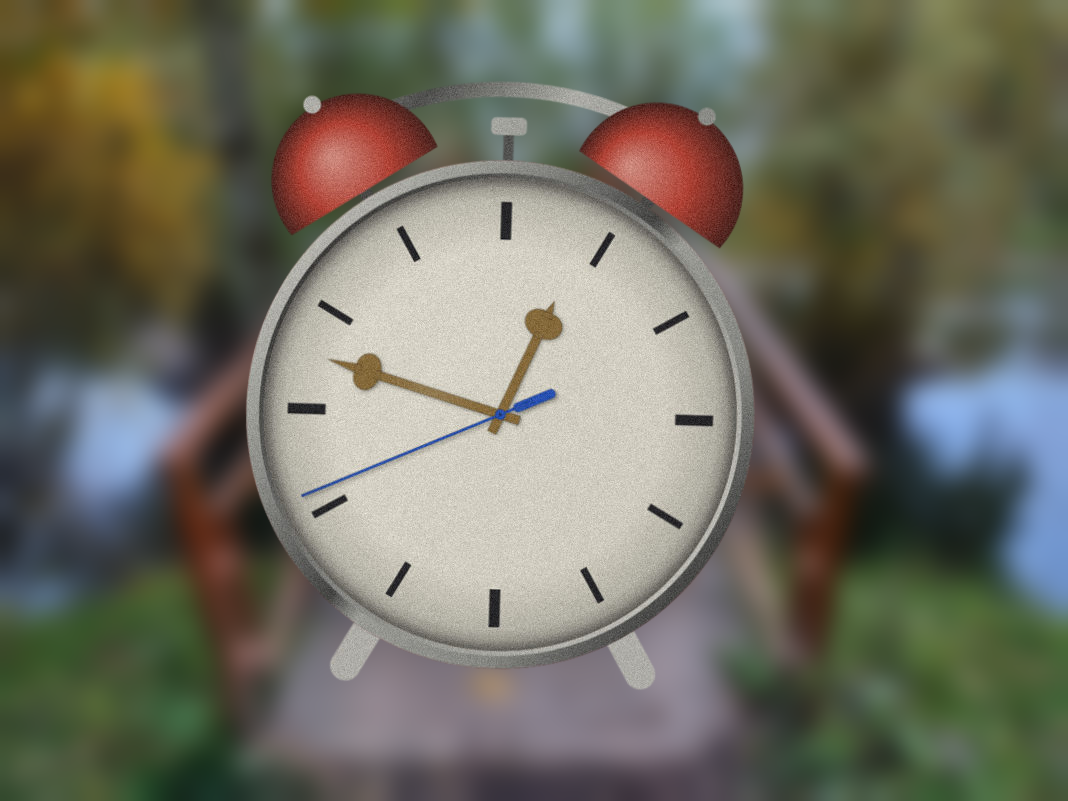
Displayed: 12h47m41s
